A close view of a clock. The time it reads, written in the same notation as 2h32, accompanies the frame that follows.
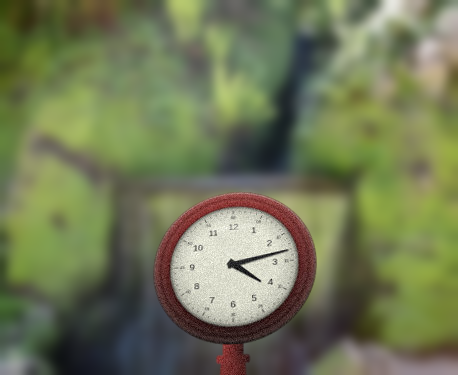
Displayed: 4h13
